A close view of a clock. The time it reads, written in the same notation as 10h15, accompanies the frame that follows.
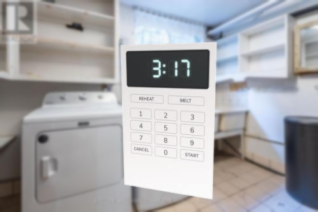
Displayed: 3h17
